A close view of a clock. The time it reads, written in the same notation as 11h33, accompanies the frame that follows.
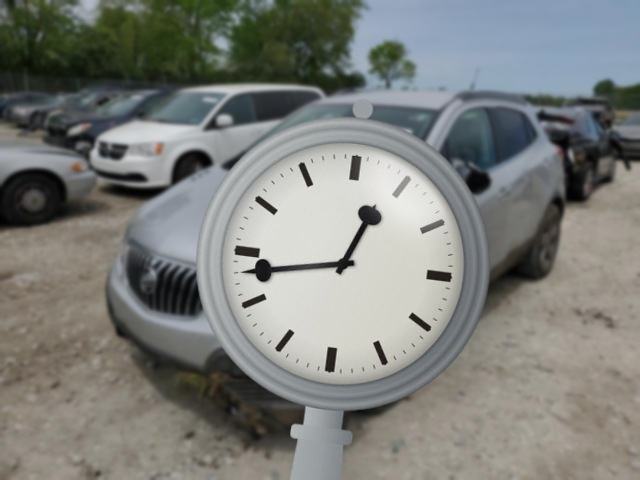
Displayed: 12h43
